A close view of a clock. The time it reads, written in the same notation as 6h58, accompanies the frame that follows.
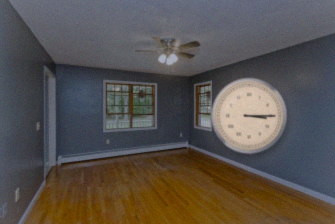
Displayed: 3h15
